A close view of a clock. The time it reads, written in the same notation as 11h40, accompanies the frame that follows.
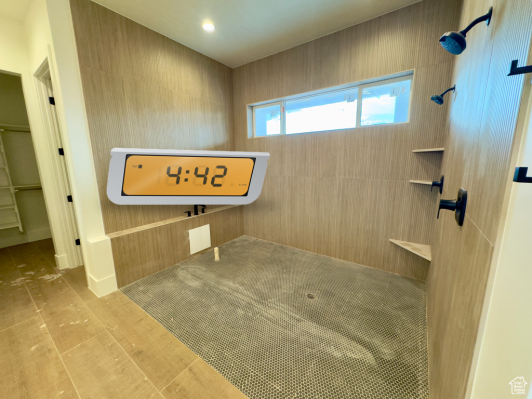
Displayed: 4h42
